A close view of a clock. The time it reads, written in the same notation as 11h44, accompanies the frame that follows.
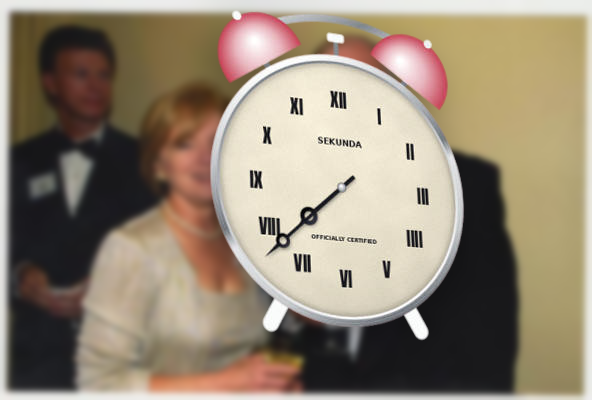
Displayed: 7h38
